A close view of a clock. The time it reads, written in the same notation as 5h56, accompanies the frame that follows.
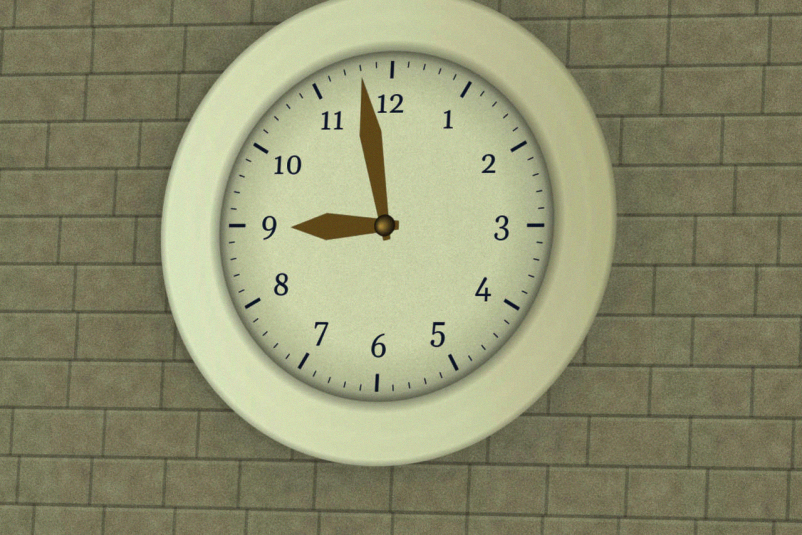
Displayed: 8h58
